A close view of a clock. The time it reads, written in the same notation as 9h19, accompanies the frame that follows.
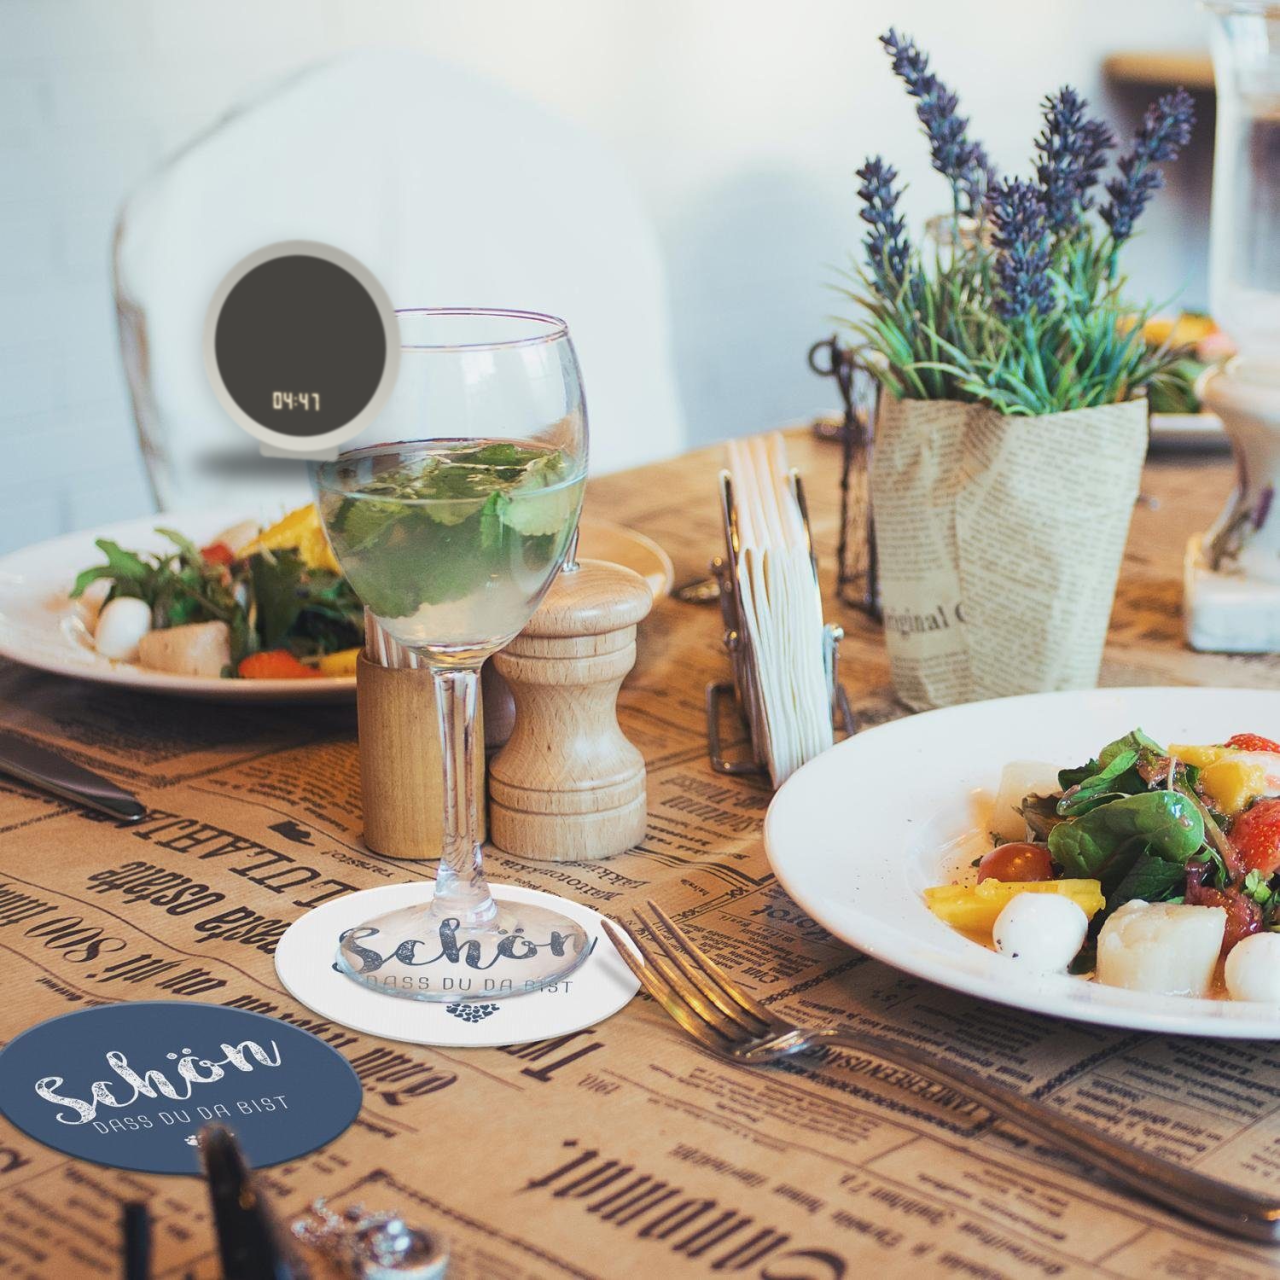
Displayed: 4h47
